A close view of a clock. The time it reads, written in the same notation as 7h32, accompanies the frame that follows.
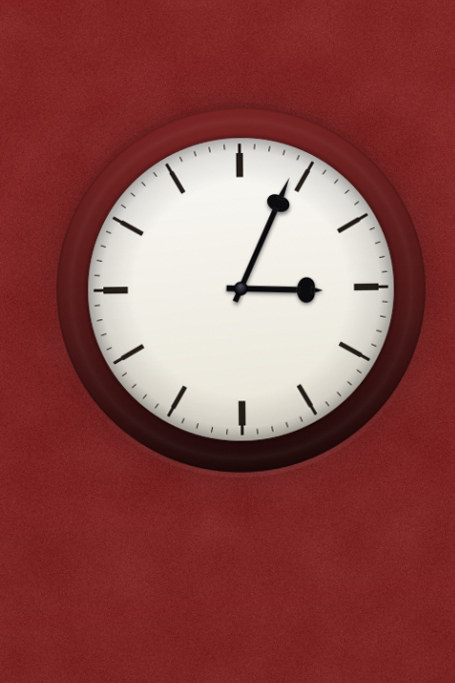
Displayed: 3h04
